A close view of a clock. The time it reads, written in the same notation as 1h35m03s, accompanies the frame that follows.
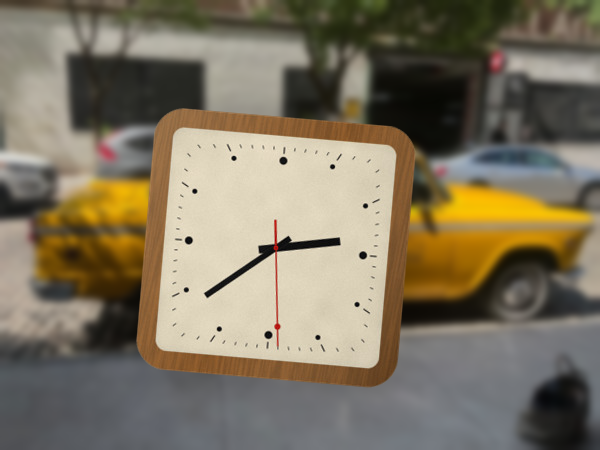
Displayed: 2h38m29s
